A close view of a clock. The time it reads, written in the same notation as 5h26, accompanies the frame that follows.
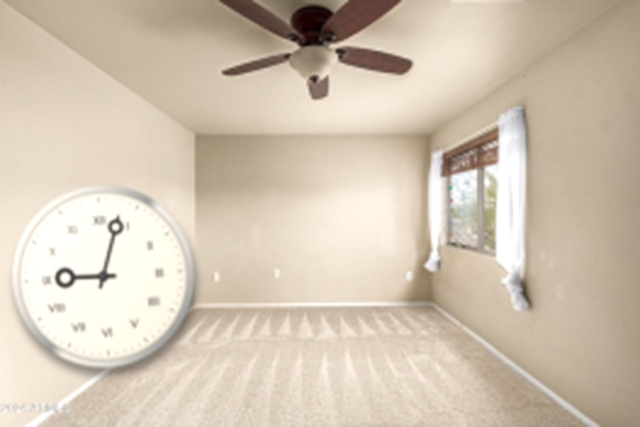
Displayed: 9h03
